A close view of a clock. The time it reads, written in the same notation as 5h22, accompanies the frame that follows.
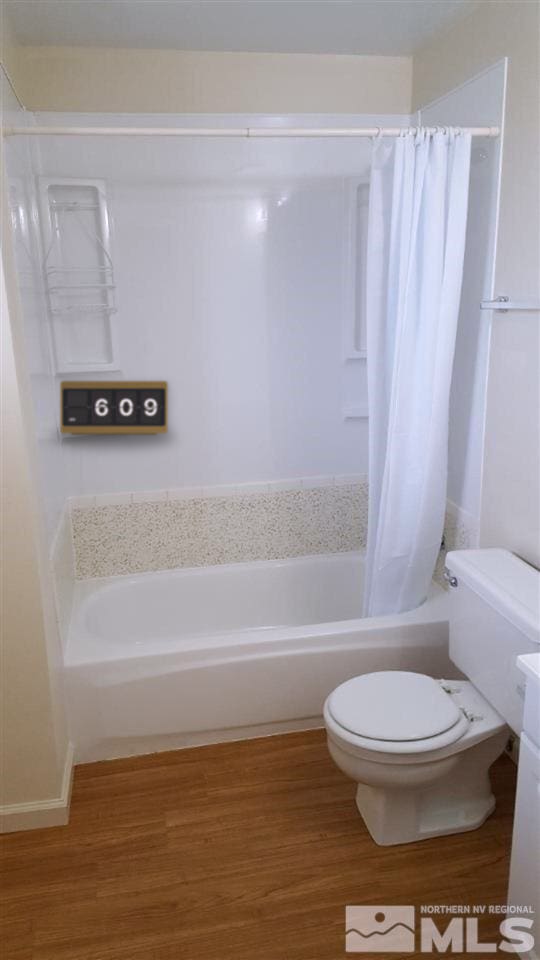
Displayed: 6h09
